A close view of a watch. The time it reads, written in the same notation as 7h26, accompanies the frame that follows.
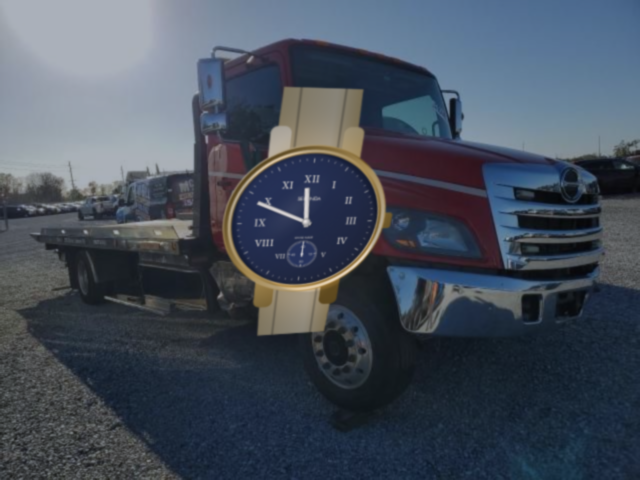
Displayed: 11h49
